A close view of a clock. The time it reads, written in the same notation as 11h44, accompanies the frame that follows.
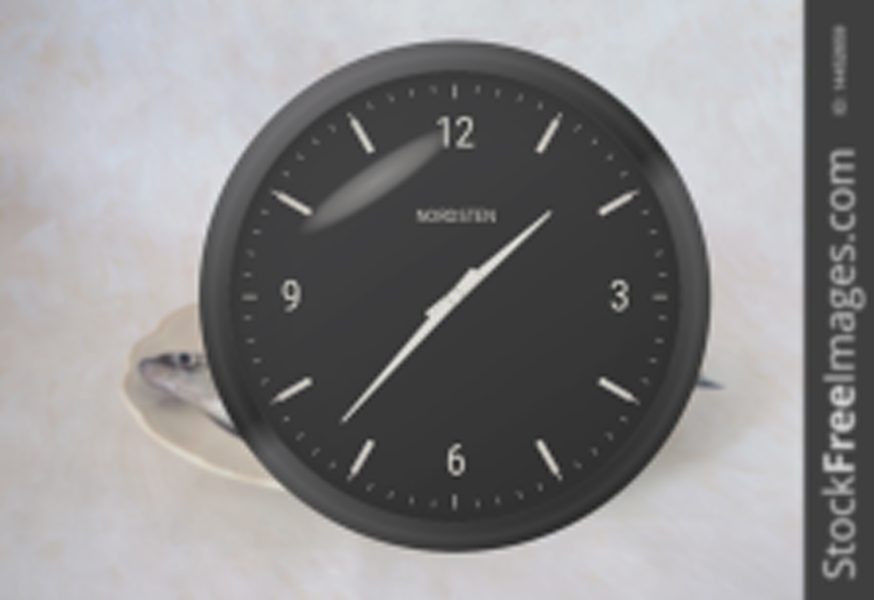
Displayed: 1h37
